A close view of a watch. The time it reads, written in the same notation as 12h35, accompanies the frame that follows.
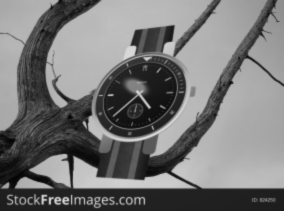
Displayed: 4h37
